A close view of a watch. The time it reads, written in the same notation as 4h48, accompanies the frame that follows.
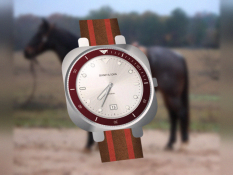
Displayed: 7h35
